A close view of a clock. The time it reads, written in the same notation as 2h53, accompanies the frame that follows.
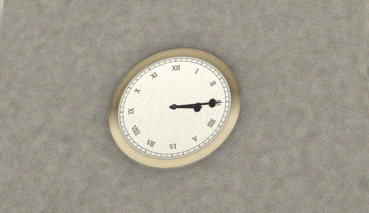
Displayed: 3h15
